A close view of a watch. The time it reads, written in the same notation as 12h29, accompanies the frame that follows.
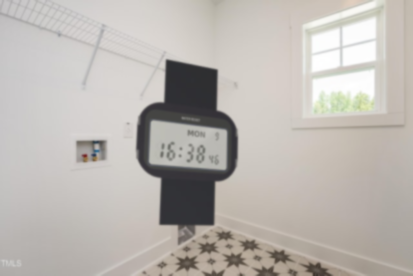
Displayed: 16h38
